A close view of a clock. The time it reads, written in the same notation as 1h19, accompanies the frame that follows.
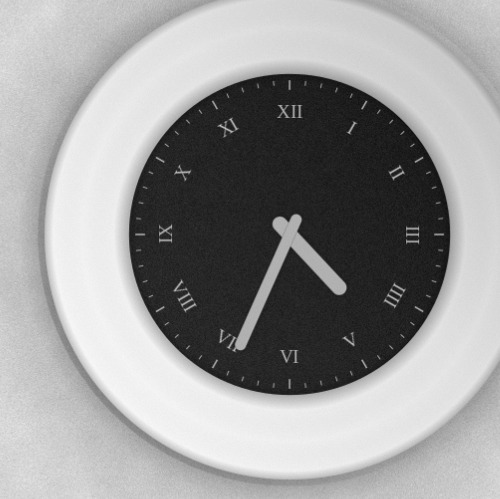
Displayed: 4h34
